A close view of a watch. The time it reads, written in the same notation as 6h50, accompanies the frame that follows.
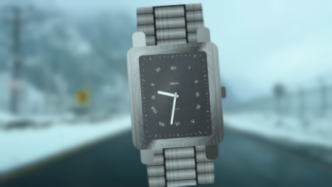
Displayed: 9h32
